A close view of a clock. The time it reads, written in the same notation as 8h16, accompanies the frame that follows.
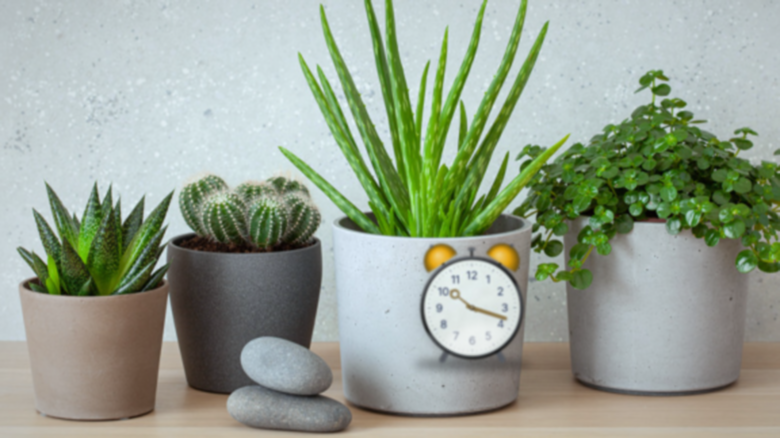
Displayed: 10h18
